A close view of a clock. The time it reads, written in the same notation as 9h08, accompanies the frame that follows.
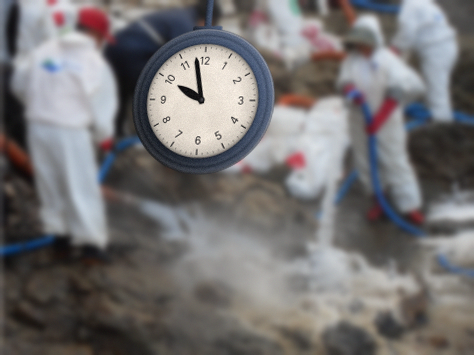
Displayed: 9h58
